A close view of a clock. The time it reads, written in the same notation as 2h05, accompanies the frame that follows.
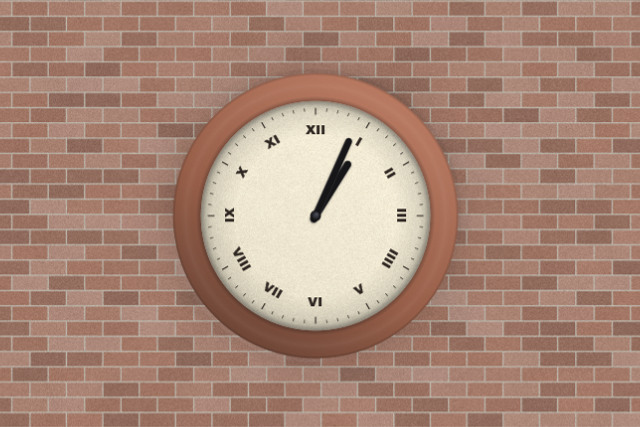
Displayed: 1h04
